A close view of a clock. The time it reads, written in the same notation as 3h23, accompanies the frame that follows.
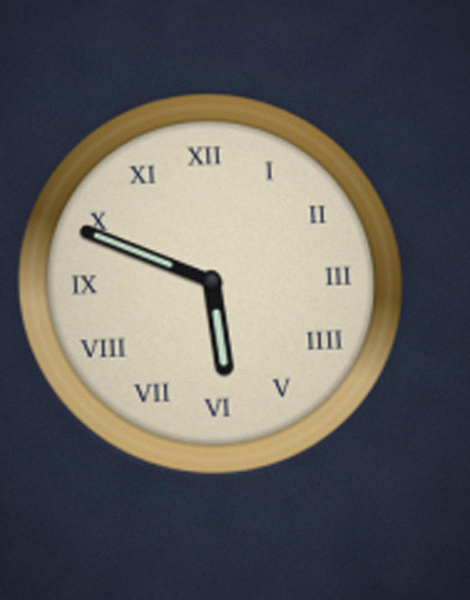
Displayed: 5h49
